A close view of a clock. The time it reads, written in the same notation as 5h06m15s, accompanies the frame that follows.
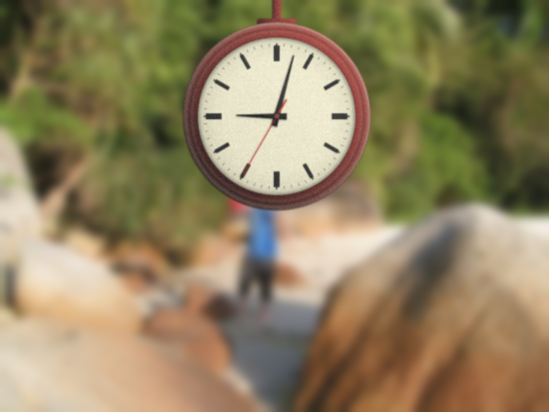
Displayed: 9h02m35s
